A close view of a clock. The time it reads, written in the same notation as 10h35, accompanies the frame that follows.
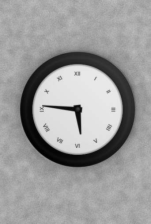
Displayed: 5h46
